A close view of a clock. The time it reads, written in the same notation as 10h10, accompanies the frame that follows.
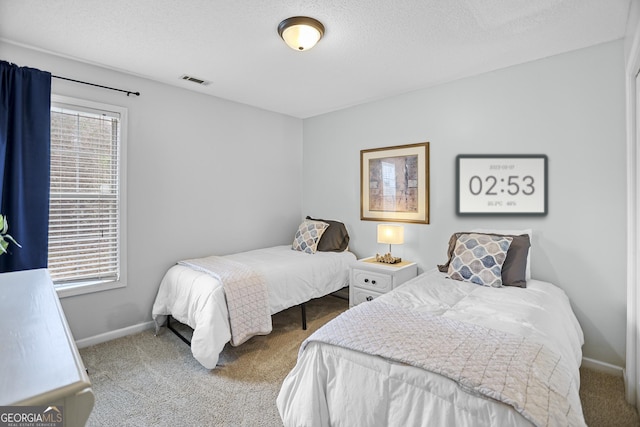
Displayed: 2h53
